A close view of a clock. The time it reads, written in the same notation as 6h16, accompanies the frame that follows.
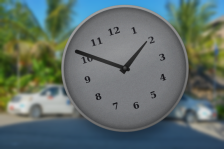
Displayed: 1h51
